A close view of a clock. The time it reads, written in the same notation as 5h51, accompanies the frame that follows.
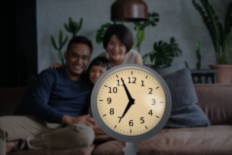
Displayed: 6h56
